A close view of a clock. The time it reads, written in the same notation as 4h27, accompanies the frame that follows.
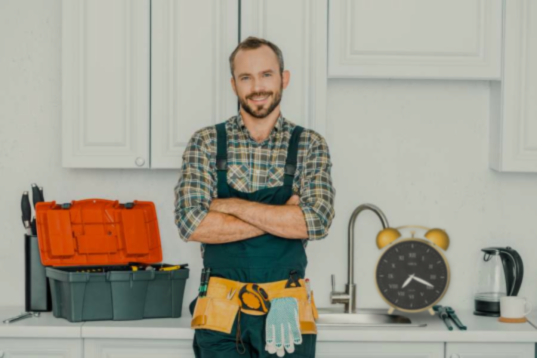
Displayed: 7h19
